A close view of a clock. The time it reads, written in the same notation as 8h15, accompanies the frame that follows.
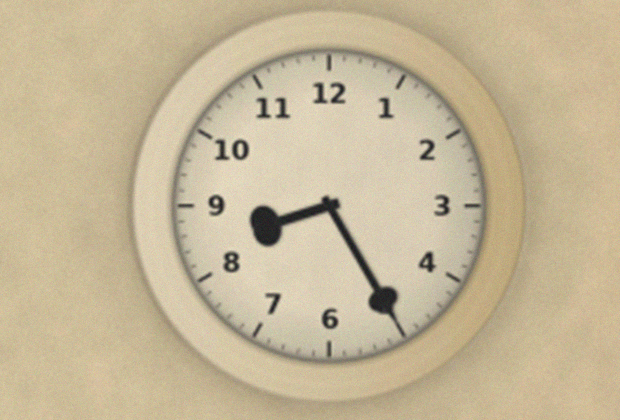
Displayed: 8h25
